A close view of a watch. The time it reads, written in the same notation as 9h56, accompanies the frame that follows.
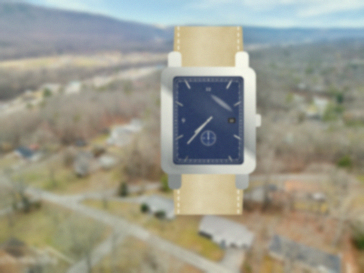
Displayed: 7h37
